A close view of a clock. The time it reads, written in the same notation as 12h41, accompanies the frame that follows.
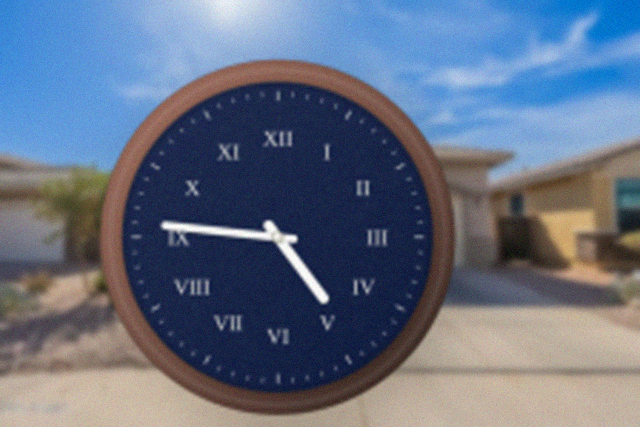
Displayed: 4h46
